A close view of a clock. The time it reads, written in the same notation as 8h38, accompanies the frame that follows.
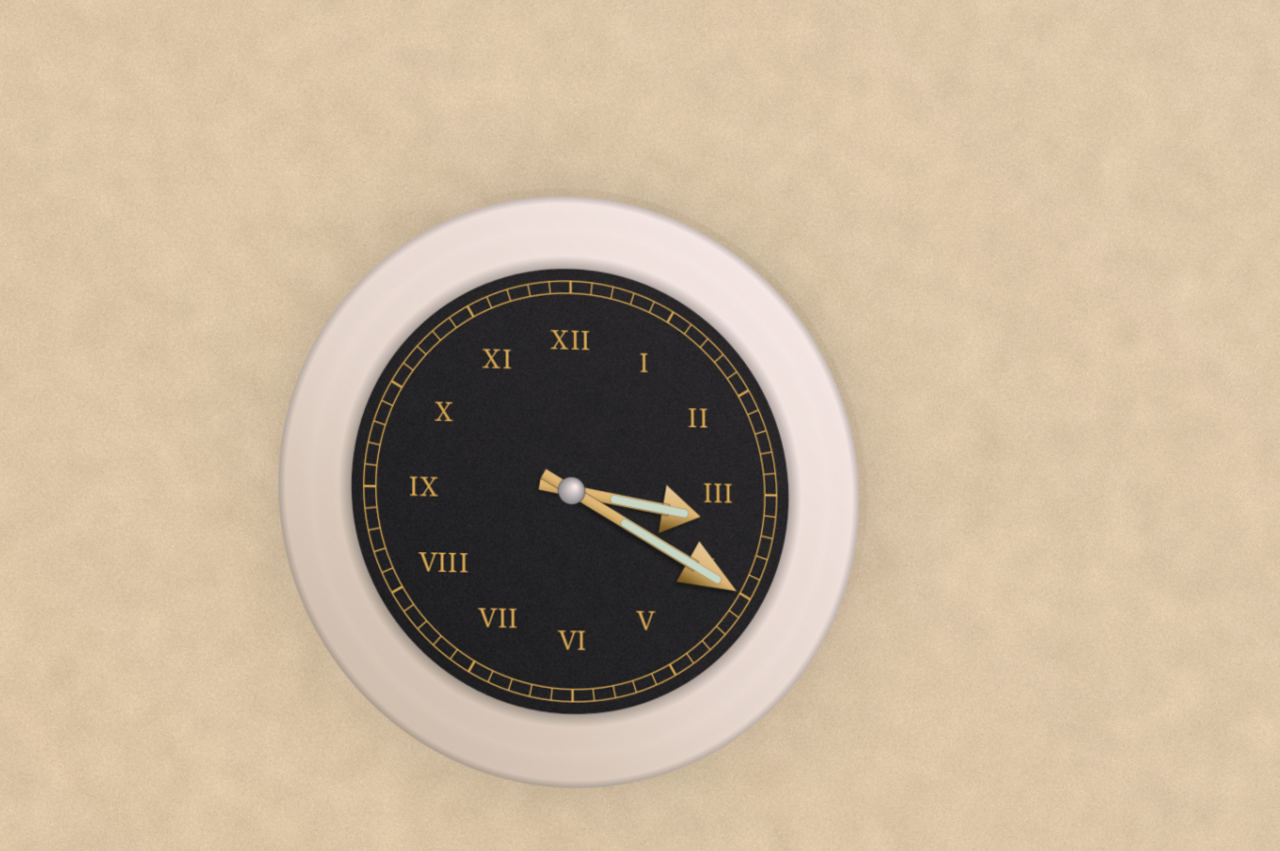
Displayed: 3h20
